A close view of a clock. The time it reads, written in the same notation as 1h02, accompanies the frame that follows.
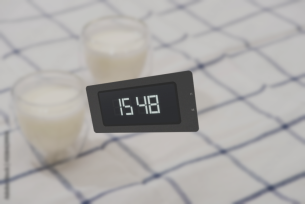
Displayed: 15h48
